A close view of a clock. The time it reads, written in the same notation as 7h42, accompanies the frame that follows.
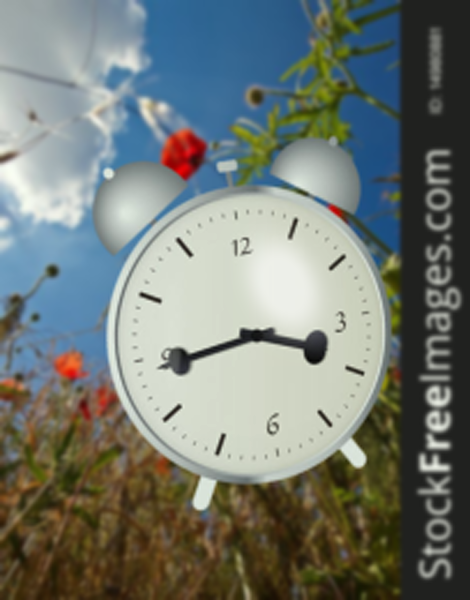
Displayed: 3h44
